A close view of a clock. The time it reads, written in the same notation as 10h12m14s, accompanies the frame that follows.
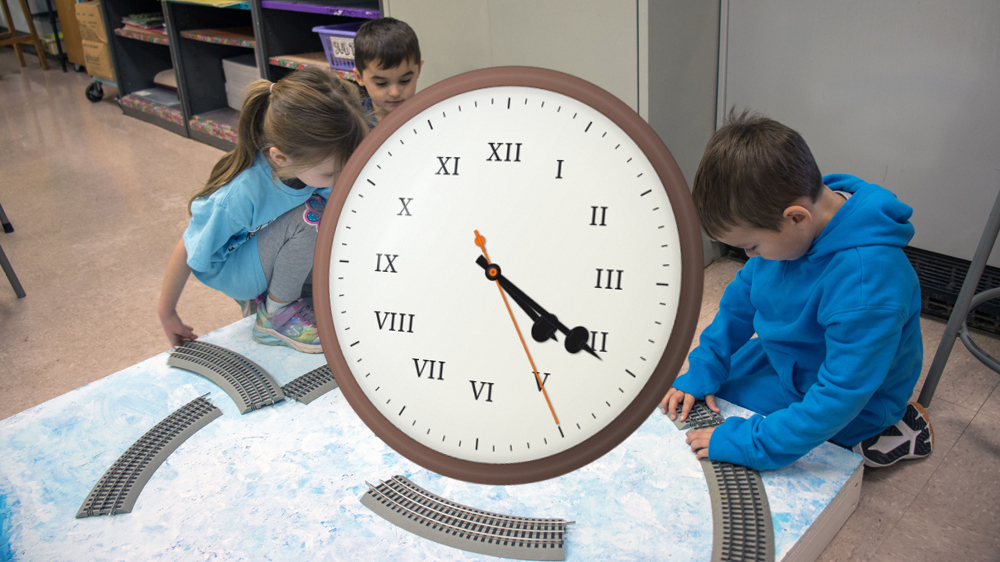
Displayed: 4h20m25s
